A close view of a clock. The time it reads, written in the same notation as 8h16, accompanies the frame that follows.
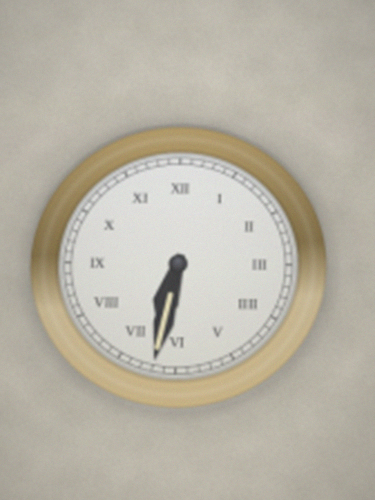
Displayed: 6h32
